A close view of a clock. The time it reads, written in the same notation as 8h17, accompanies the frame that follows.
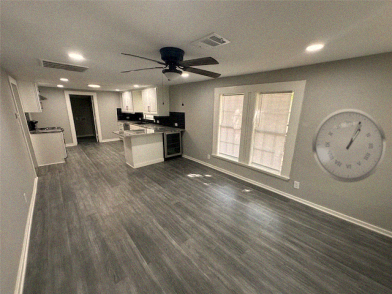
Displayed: 1h04
